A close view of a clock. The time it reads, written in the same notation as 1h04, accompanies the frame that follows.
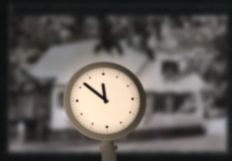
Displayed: 11h52
